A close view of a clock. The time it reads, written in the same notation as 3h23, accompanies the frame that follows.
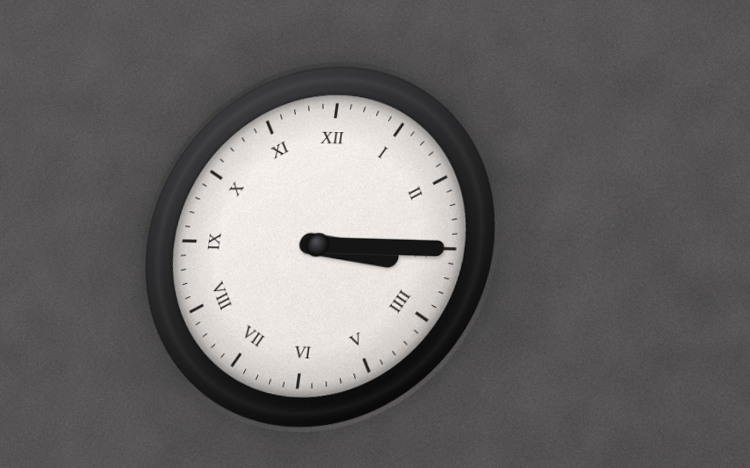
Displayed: 3h15
